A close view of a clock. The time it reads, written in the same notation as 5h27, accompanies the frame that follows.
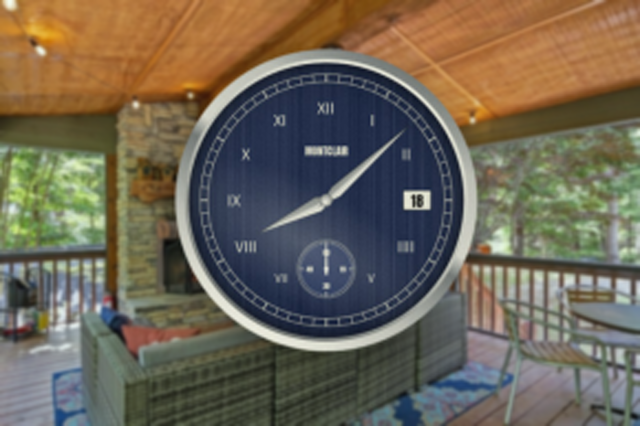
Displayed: 8h08
